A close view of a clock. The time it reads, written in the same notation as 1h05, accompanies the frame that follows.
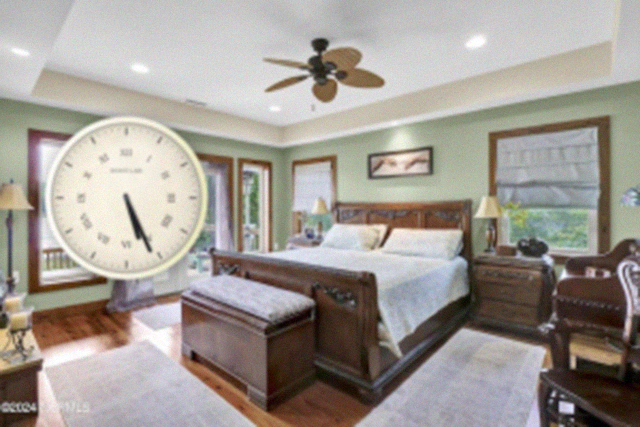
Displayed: 5h26
